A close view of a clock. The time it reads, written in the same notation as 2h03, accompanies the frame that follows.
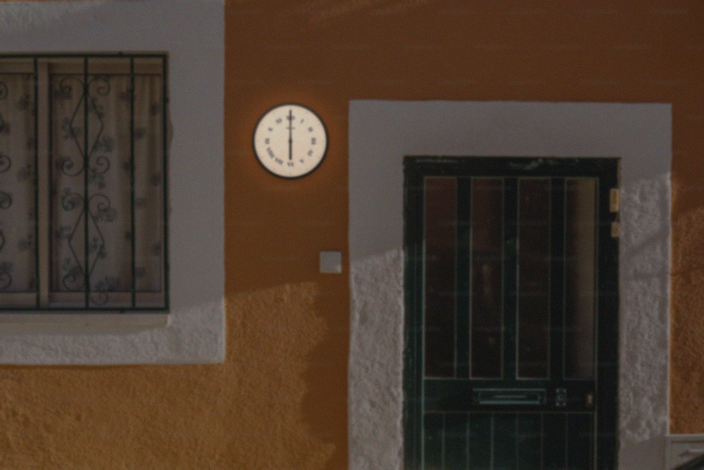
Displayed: 6h00
